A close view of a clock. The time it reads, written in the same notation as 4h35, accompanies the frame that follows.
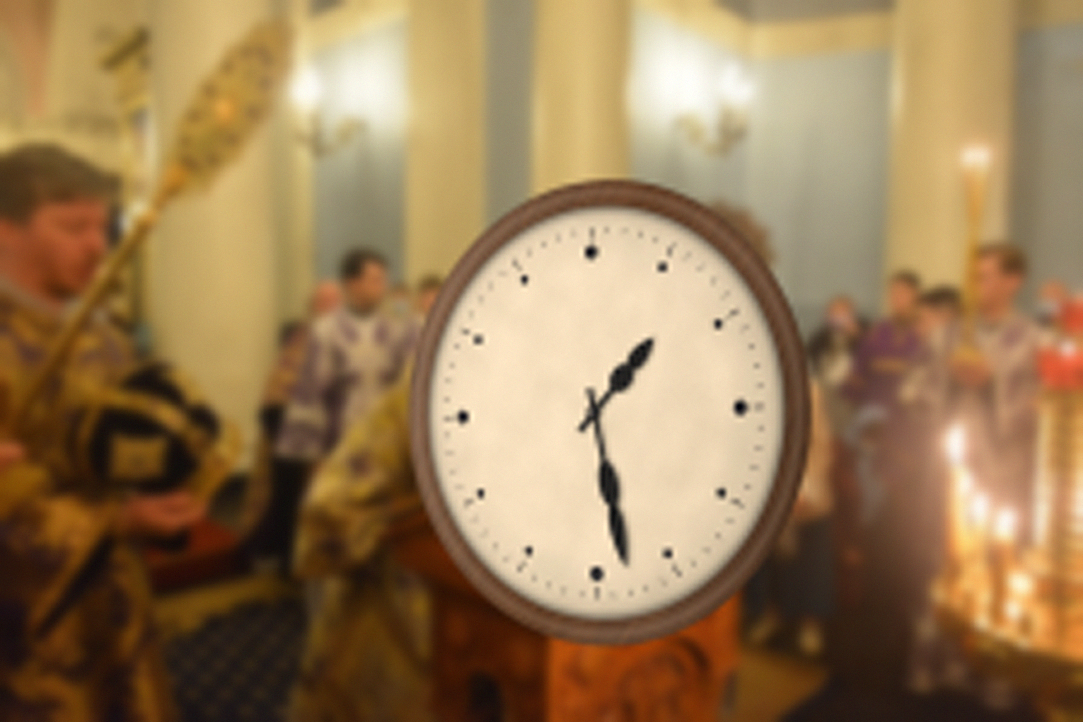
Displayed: 1h28
